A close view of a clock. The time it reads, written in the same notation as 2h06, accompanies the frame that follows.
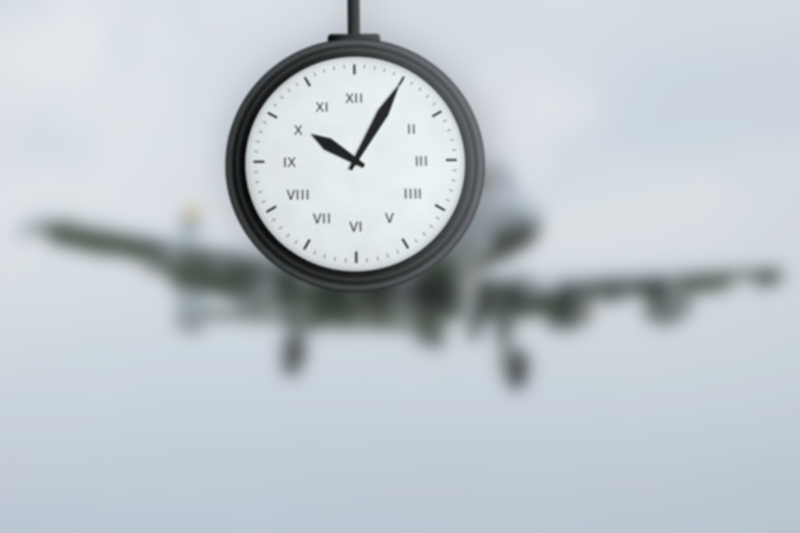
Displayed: 10h05
